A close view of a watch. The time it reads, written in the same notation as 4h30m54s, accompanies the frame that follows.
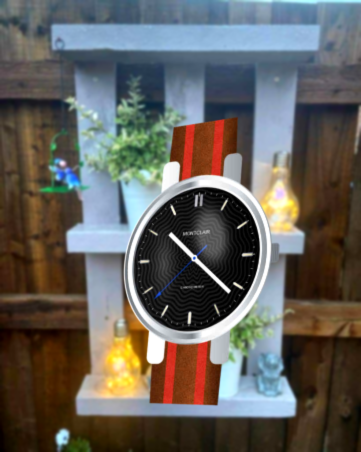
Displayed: 10h21m38s
